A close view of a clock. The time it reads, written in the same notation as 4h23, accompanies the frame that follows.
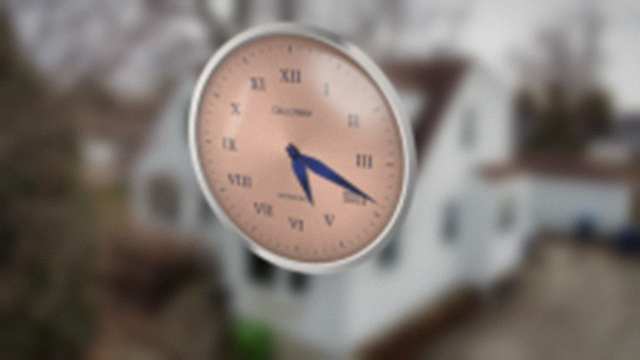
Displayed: 5h19
